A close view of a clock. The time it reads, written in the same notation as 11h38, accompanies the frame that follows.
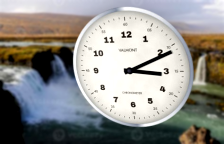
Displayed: 3h11
